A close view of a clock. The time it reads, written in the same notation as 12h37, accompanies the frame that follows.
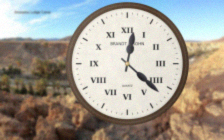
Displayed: 12h22
